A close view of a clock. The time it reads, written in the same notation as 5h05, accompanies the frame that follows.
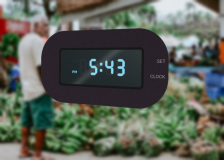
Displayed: 5h43
